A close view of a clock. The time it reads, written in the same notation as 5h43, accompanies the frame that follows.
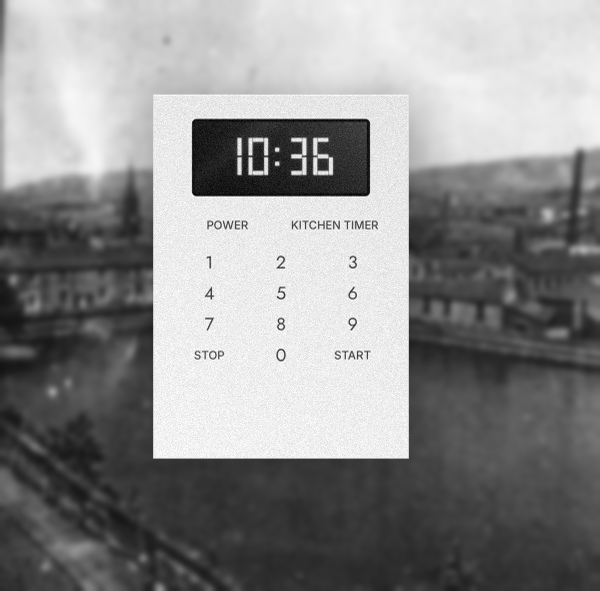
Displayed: 10h36
